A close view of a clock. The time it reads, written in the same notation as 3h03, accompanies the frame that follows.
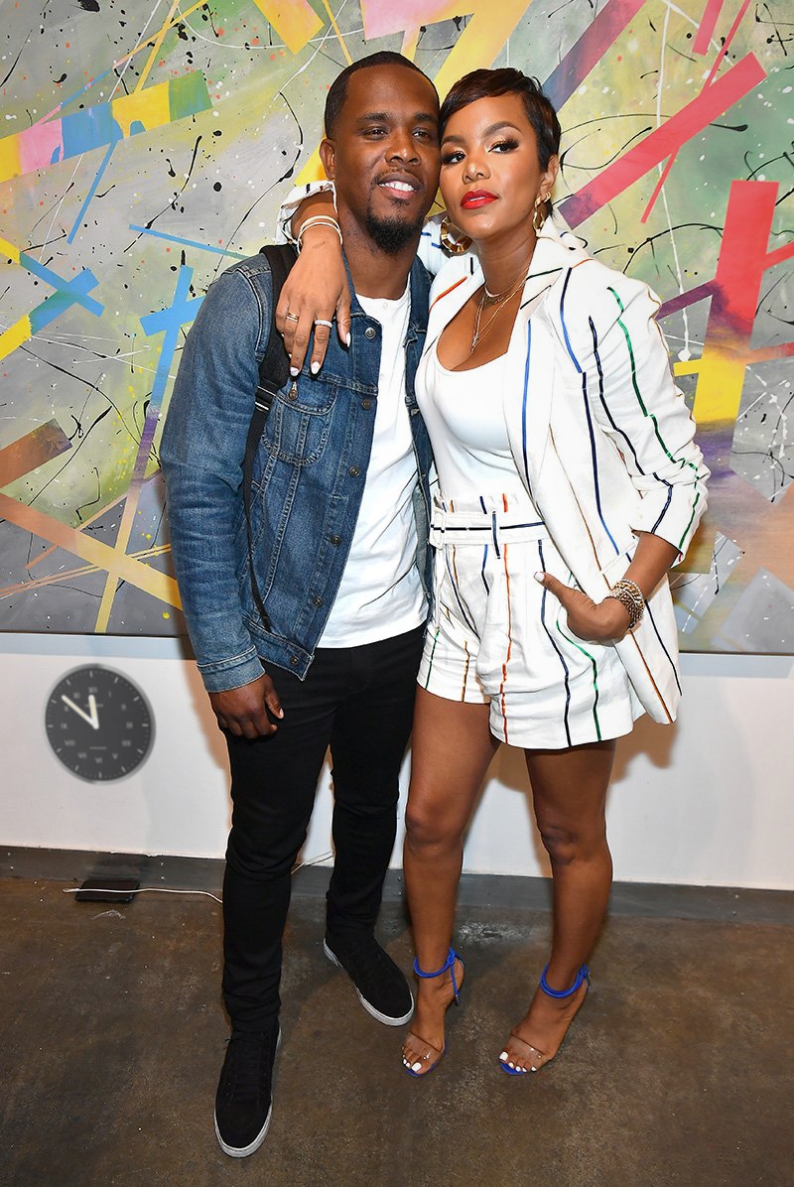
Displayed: 11h52
